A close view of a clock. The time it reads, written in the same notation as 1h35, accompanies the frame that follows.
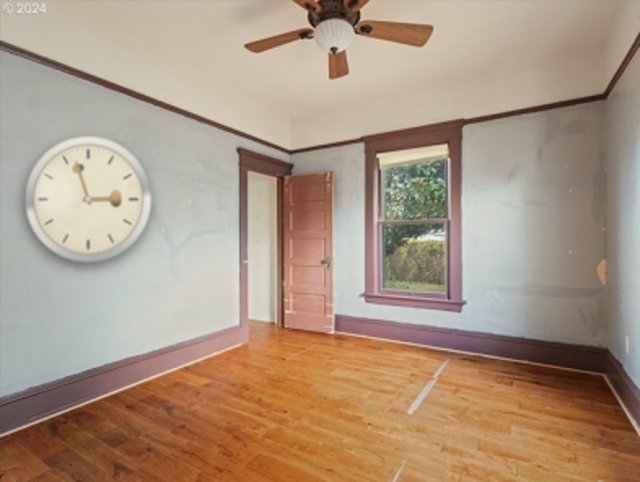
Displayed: 2h57
